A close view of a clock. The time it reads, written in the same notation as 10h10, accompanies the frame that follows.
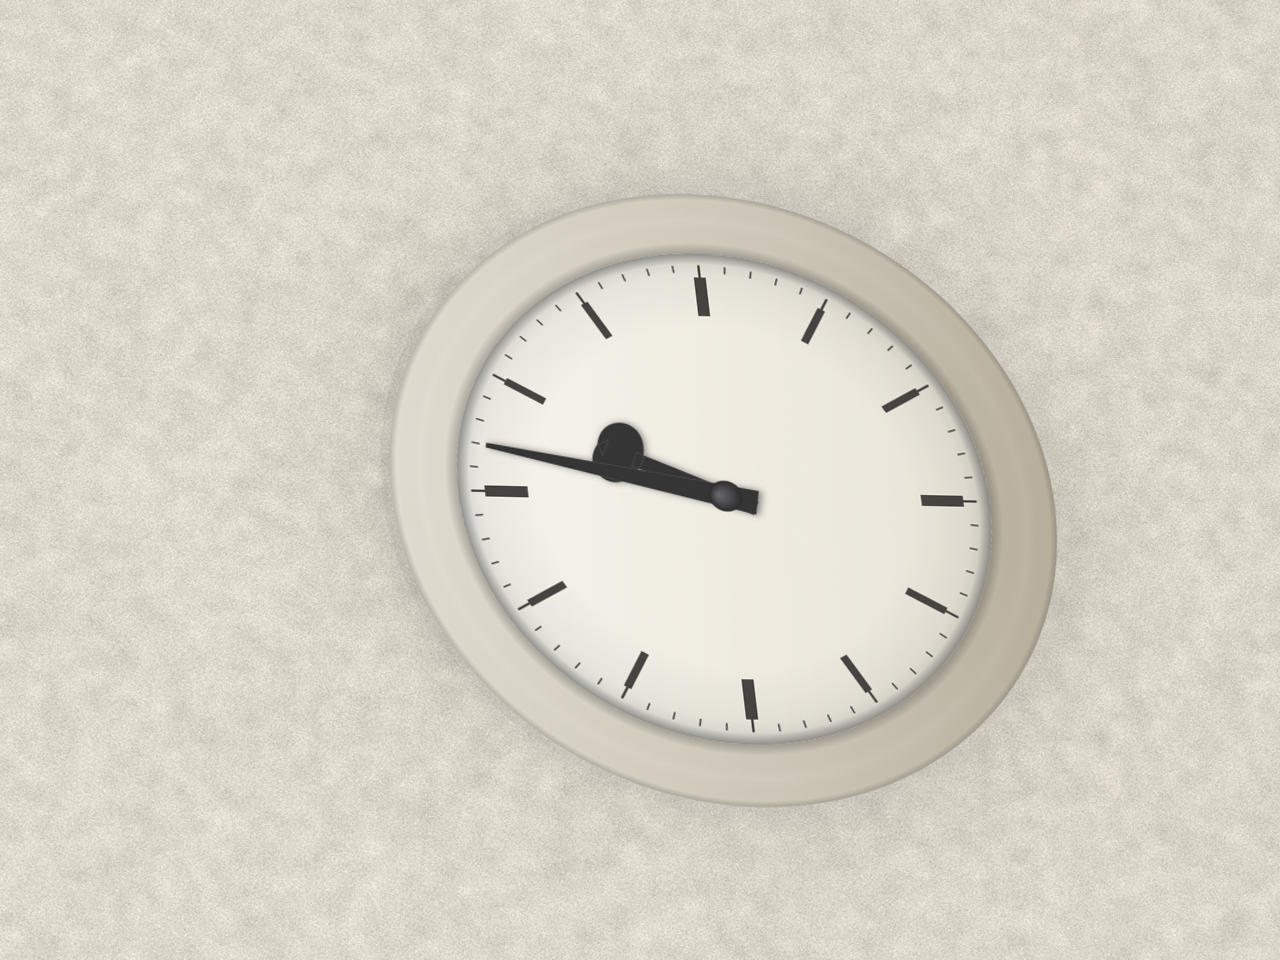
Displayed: 9h47
